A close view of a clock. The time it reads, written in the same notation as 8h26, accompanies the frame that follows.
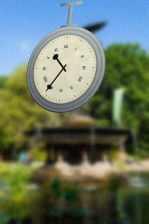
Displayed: 10h36
